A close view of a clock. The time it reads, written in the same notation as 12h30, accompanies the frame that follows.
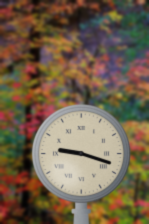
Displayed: 9h18
